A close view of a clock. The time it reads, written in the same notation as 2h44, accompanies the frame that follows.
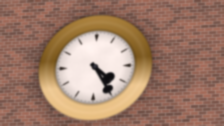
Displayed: 4h25
